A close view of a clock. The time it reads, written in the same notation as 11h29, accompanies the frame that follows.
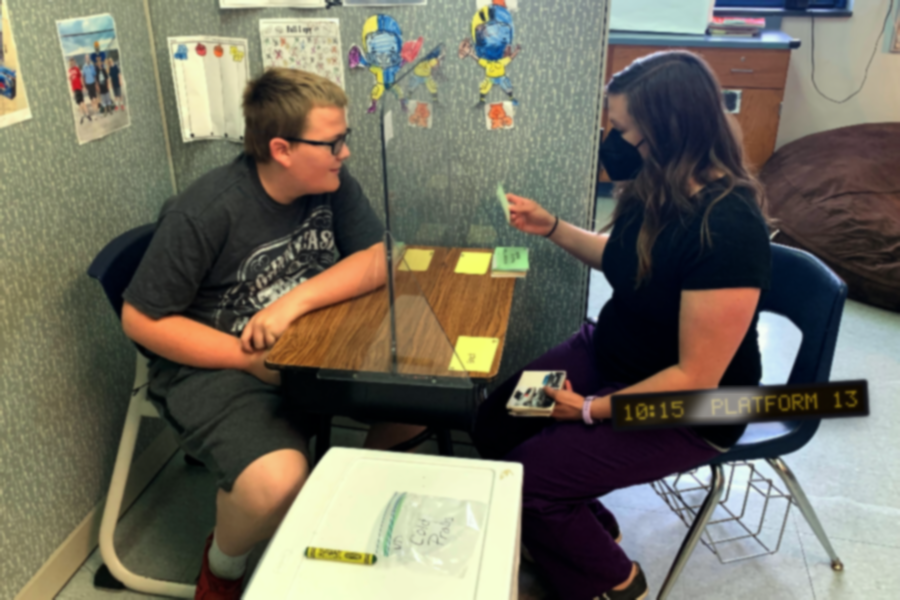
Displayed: 10h15
